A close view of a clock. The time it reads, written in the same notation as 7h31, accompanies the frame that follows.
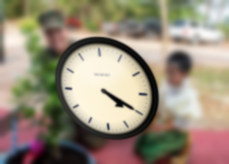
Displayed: 4h20
